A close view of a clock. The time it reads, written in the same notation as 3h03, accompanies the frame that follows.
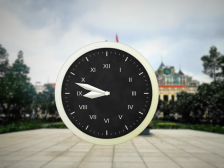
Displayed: 8h48
